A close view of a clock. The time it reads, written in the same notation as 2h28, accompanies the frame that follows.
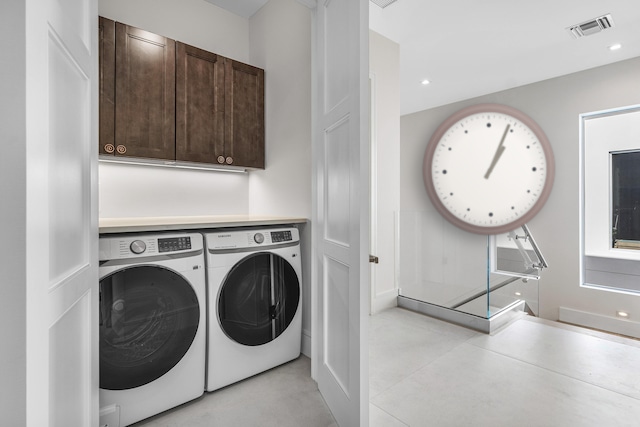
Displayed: 1h04
